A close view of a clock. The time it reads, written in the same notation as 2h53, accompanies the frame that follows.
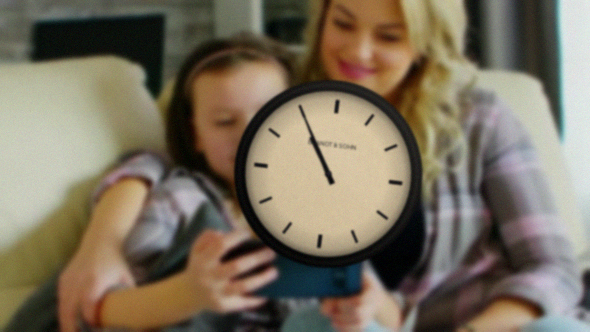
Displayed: 10h55
